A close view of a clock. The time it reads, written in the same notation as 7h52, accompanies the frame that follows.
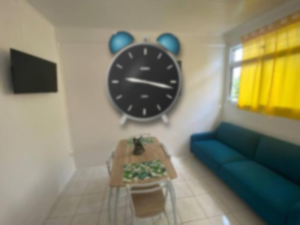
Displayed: 9h17
